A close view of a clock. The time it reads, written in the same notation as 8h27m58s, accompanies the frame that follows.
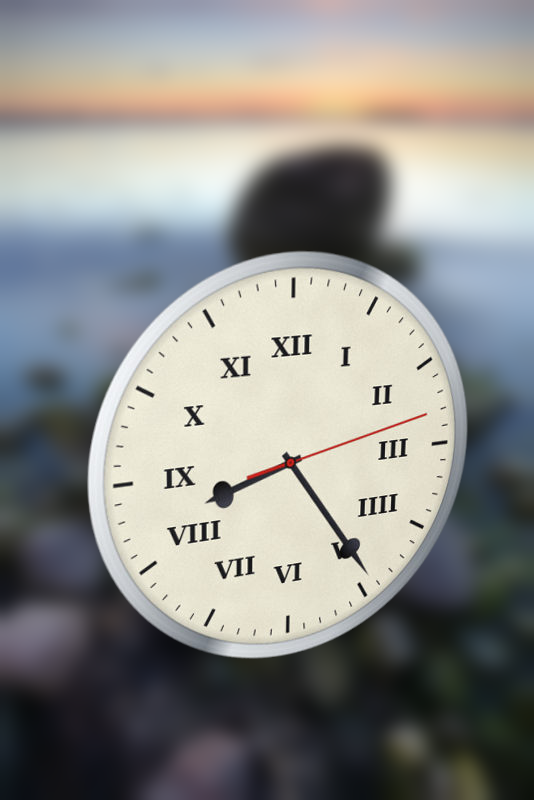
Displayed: 8h24m13s
